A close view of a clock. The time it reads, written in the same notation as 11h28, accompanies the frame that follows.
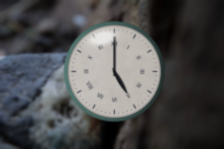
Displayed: 5h00
